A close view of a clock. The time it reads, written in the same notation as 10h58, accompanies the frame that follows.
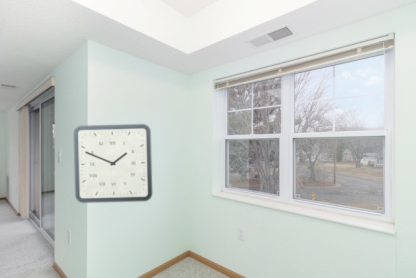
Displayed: 1h49
